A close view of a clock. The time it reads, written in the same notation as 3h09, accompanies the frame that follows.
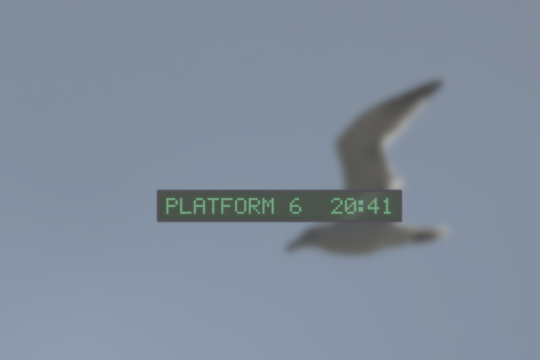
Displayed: 20h41
